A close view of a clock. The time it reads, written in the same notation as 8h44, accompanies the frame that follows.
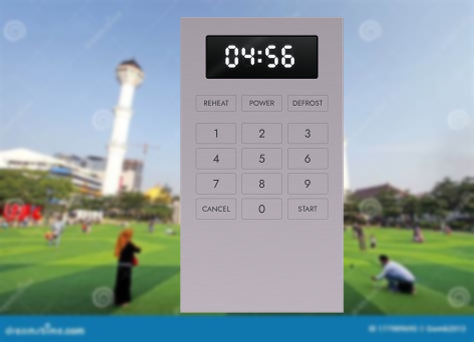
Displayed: 4h56
